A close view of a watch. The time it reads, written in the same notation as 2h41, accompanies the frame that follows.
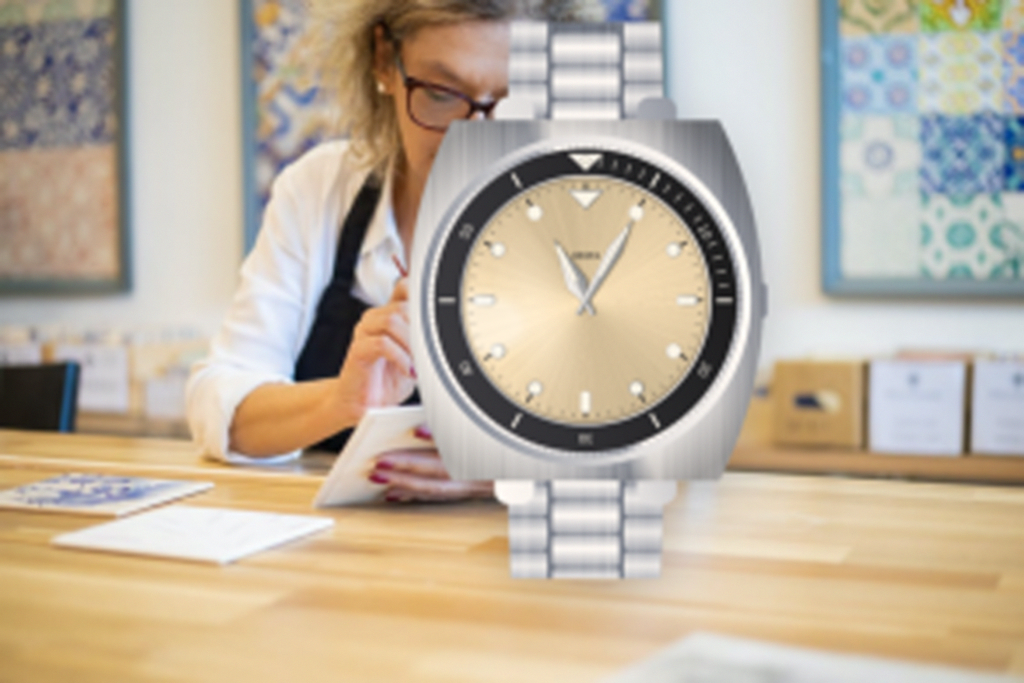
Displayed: 11h05
